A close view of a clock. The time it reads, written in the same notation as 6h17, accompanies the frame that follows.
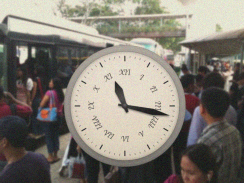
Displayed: 11h17
